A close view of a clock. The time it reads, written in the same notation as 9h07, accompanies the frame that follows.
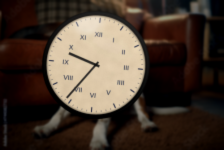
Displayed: 9h36
